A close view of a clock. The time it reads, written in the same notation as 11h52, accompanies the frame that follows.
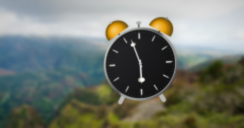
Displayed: 5h57
